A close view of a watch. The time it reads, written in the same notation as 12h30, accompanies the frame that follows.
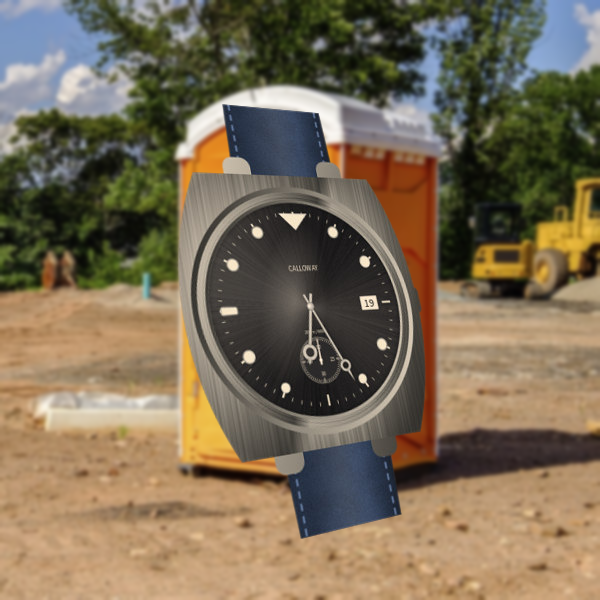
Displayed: 6h26
